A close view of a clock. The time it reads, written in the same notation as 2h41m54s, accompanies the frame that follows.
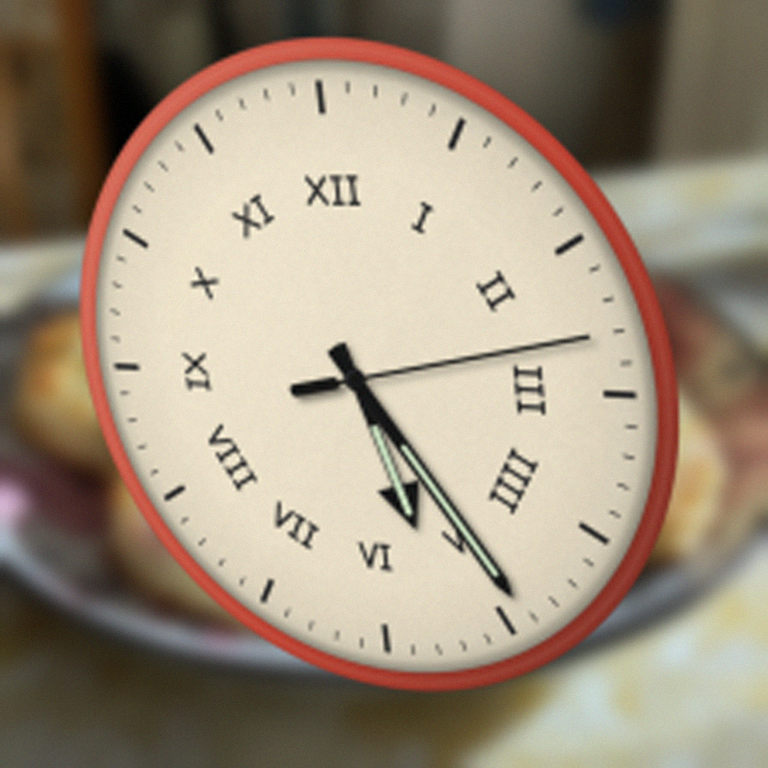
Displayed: 5h24m13s
